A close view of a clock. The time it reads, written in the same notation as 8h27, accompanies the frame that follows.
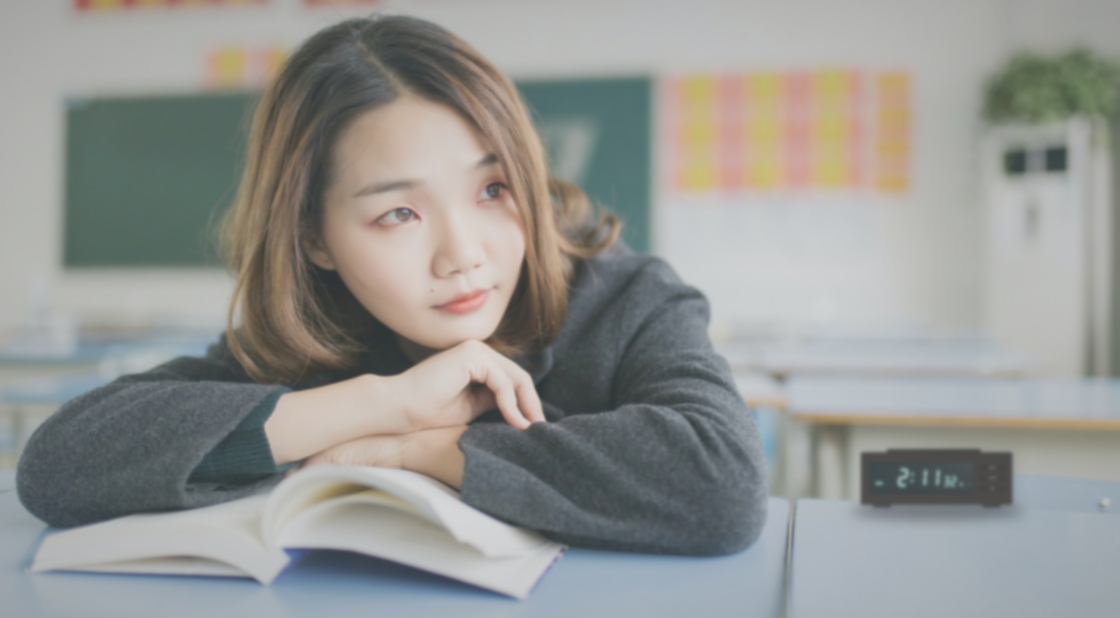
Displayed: 2h11
